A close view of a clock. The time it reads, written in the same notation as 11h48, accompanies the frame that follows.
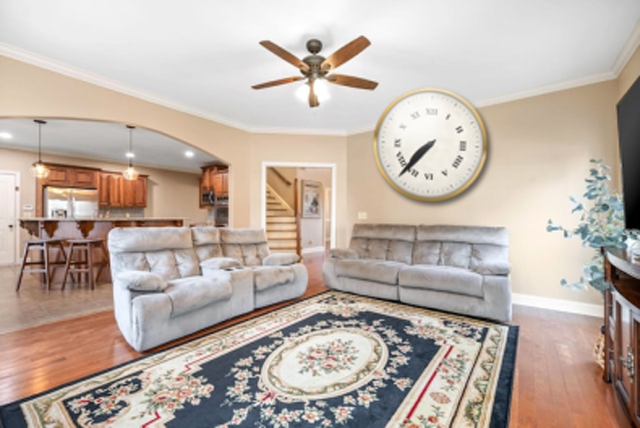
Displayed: 7h37
